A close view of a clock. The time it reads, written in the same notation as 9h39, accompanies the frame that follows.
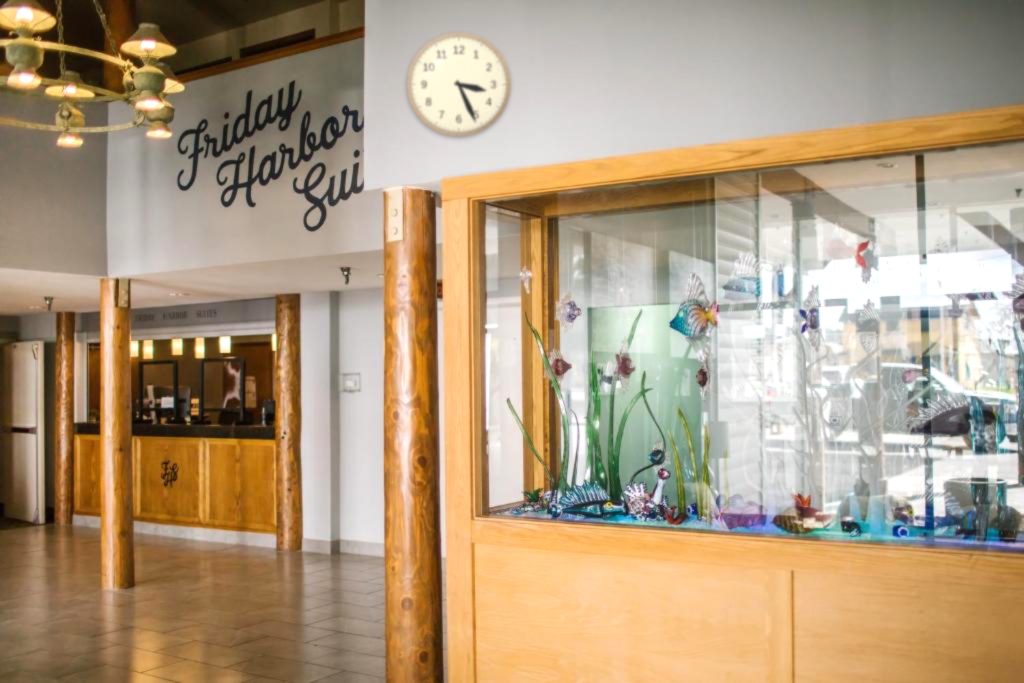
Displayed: 3h26
